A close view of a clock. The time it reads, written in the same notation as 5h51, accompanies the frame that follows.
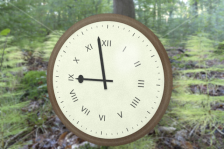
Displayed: 8h58
